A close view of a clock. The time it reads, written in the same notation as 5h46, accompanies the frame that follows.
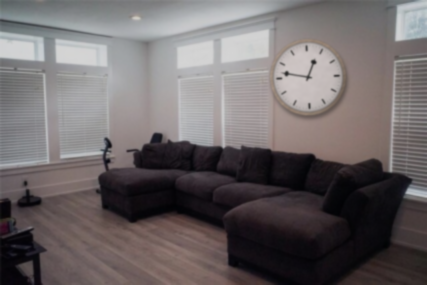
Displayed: 12h47
